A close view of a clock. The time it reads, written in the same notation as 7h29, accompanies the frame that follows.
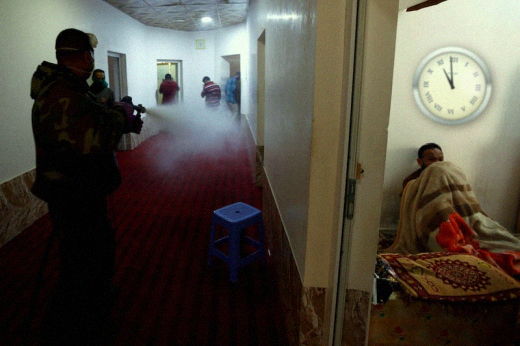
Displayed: 10h59
